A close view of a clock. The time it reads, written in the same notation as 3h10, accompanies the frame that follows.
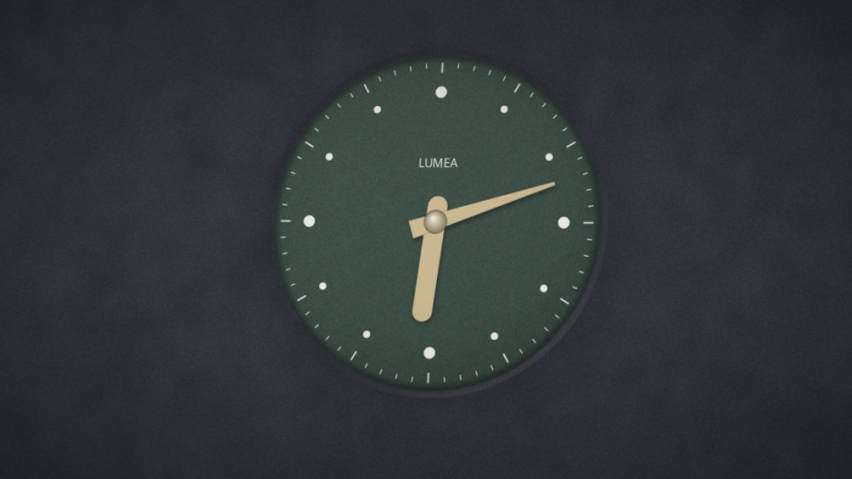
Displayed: 6h12
